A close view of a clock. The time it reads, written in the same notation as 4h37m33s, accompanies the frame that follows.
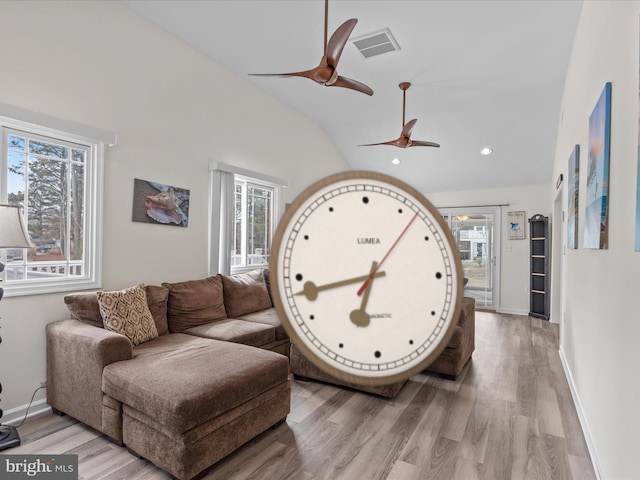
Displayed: 6h43m07s
